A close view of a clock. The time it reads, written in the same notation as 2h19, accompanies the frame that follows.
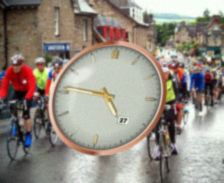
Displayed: 4h46
